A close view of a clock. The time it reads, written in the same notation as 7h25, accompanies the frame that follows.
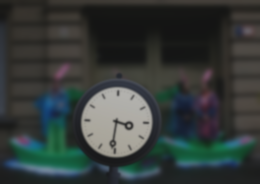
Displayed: 3h31
